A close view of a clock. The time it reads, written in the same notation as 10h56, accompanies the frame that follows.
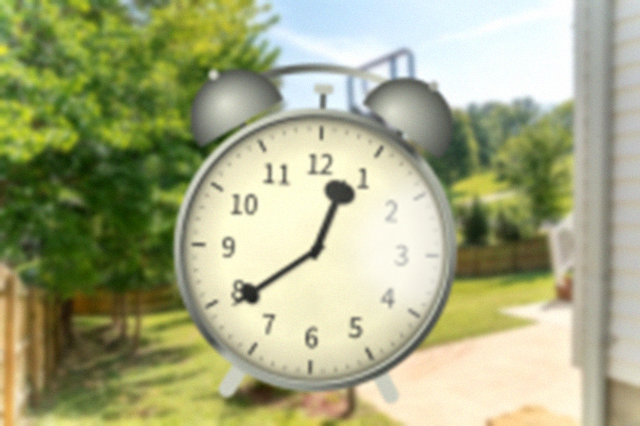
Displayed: 12h39
